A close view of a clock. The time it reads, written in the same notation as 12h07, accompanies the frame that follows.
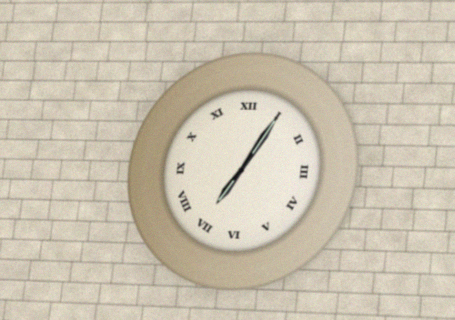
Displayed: 7h05
